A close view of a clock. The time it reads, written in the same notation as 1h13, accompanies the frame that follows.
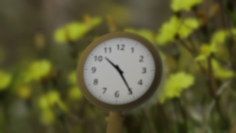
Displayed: 10h25
